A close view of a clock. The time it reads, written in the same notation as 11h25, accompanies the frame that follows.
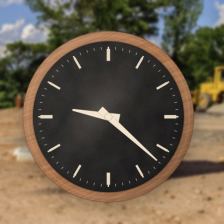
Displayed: 9h22
